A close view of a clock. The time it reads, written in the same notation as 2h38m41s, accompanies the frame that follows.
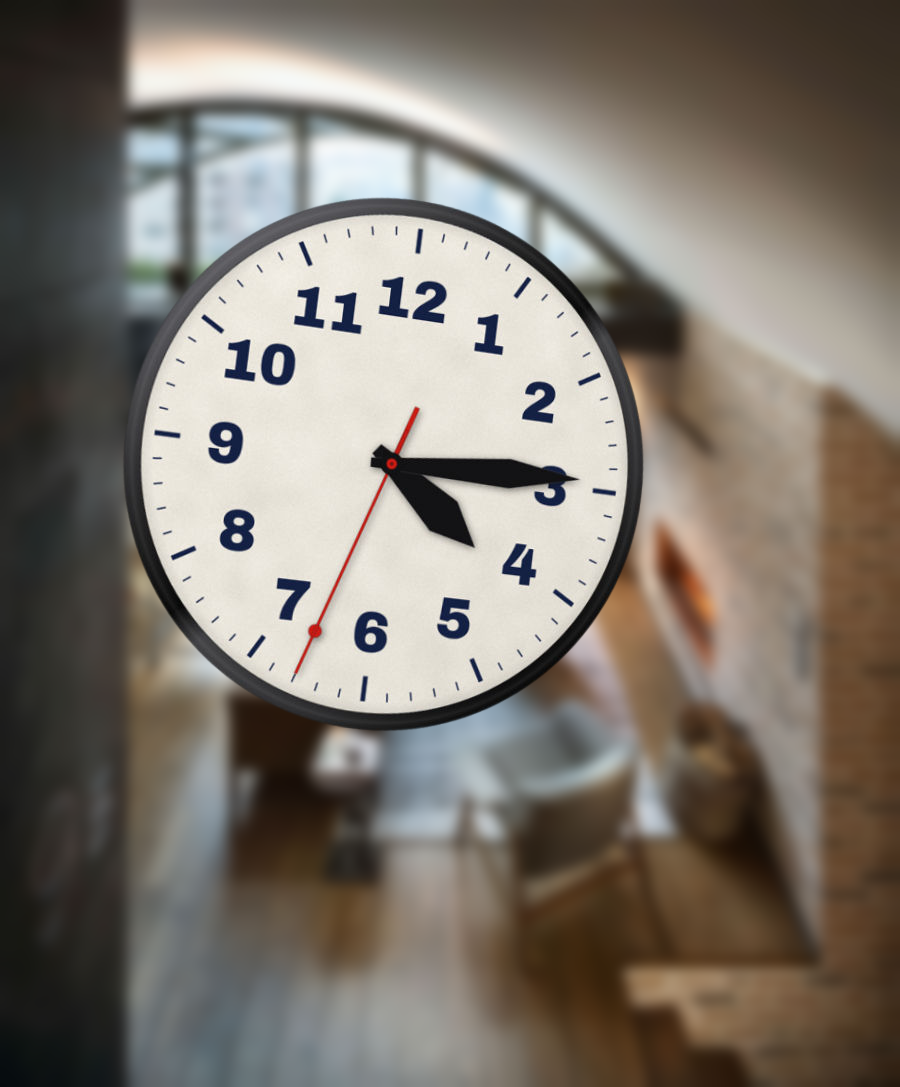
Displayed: 4h14m33s
